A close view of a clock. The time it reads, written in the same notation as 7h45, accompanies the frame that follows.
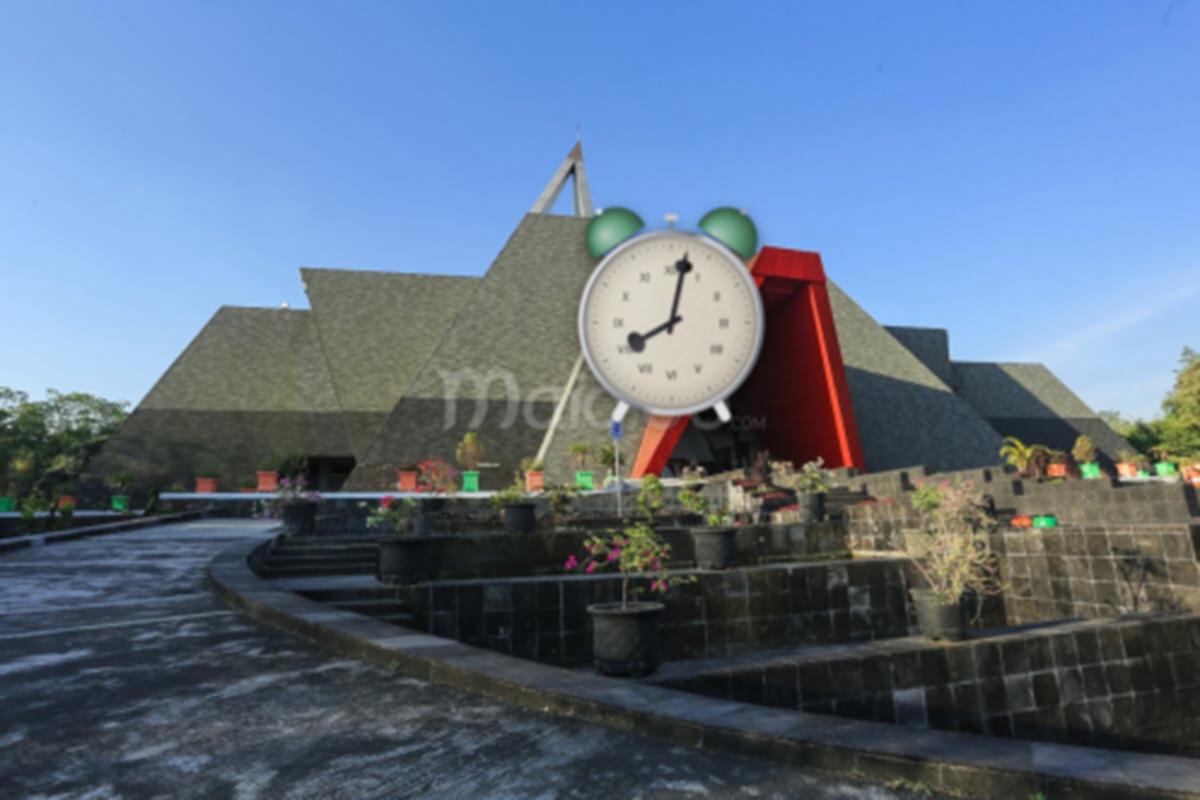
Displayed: 8h02
